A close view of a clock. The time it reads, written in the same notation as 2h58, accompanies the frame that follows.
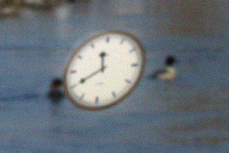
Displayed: 11h40
